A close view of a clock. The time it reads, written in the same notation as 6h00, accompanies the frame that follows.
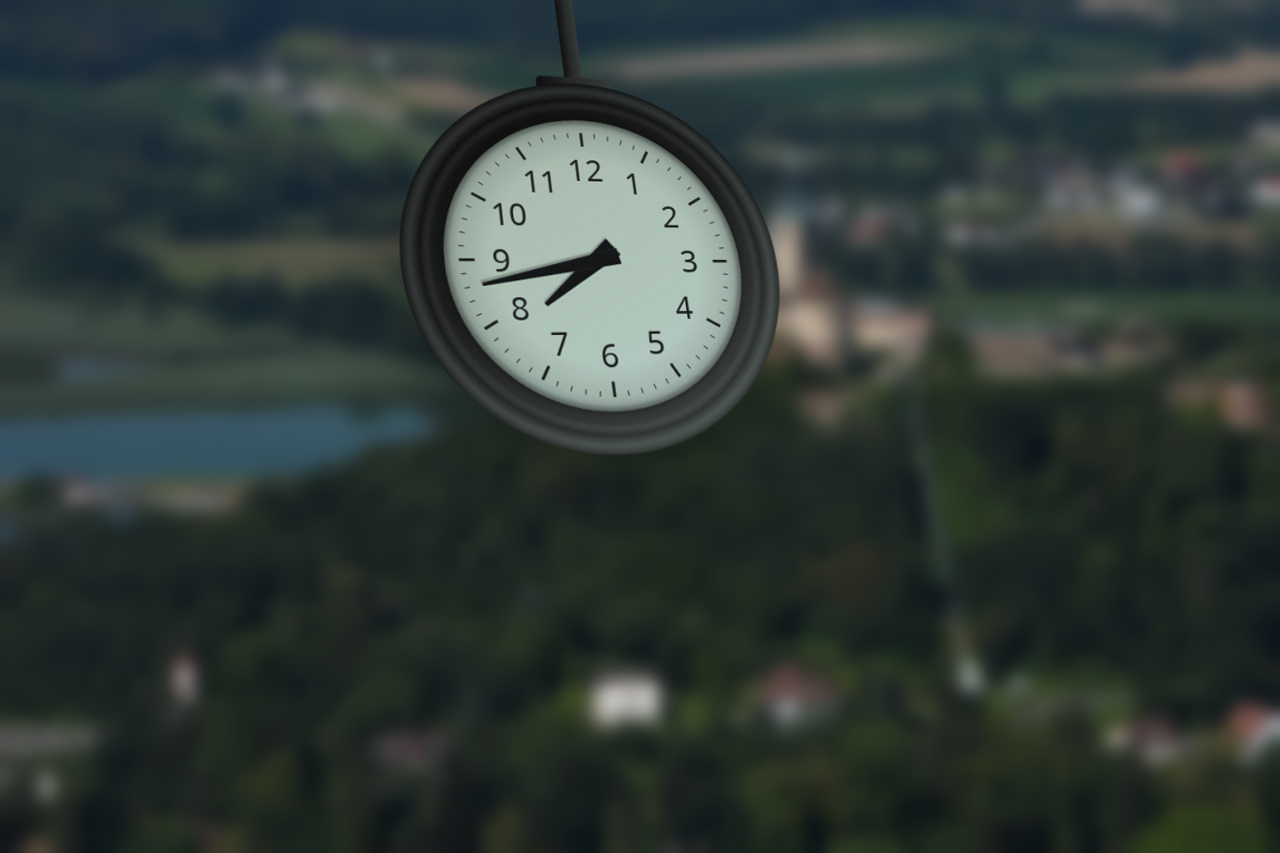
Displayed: 7h43
